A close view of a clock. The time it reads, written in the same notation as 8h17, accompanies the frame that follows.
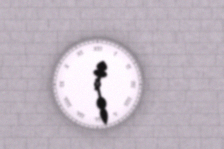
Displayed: 12h28
